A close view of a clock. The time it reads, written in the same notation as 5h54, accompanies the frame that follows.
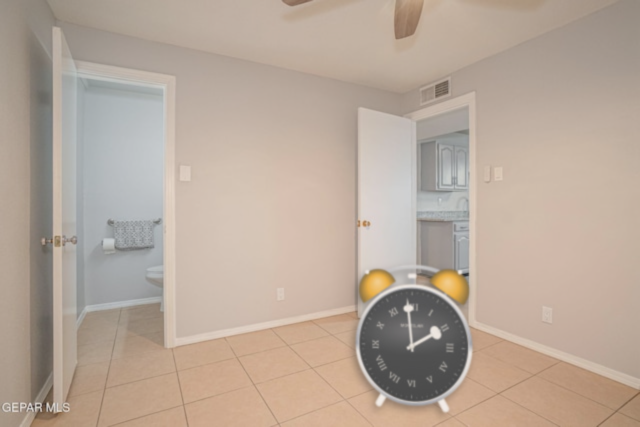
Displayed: 1h59
